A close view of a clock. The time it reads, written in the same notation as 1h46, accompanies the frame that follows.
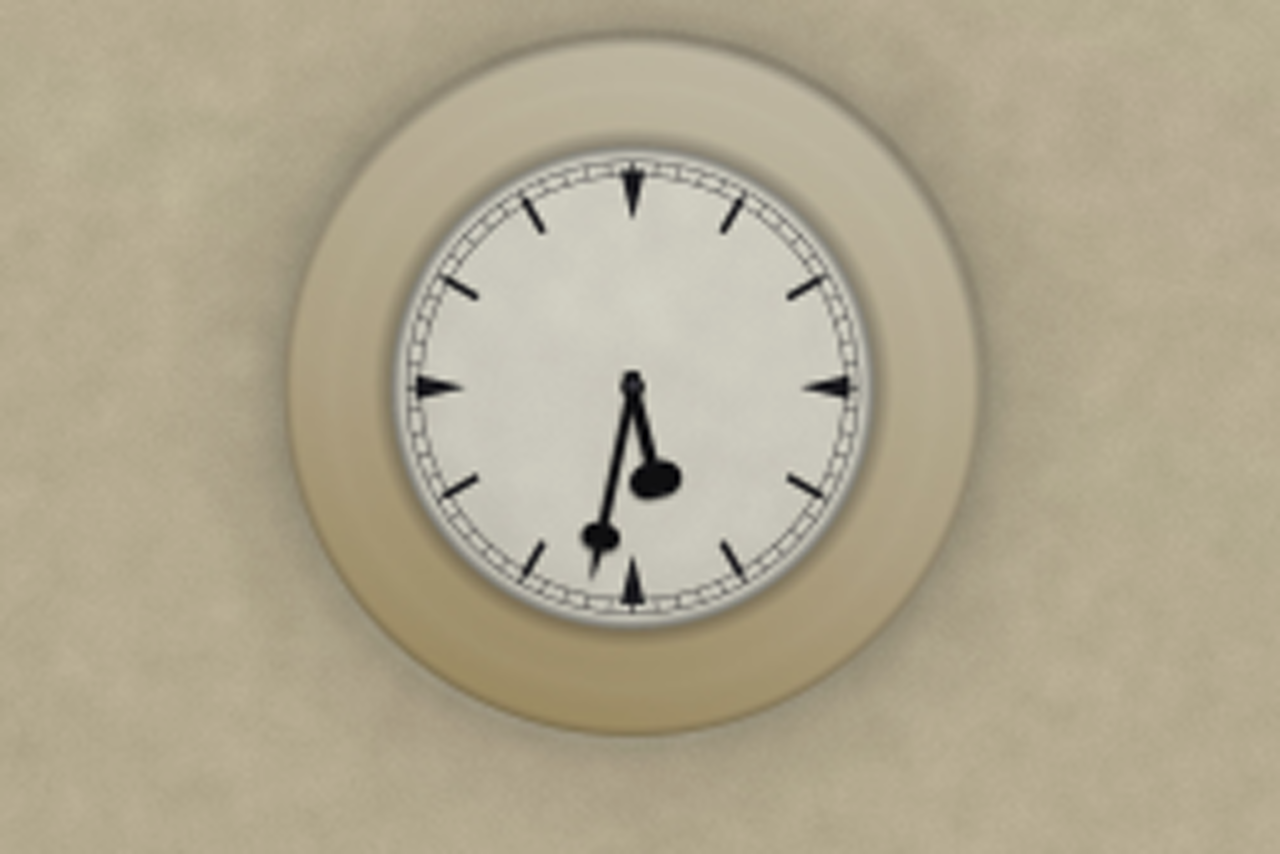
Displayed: 5h32
